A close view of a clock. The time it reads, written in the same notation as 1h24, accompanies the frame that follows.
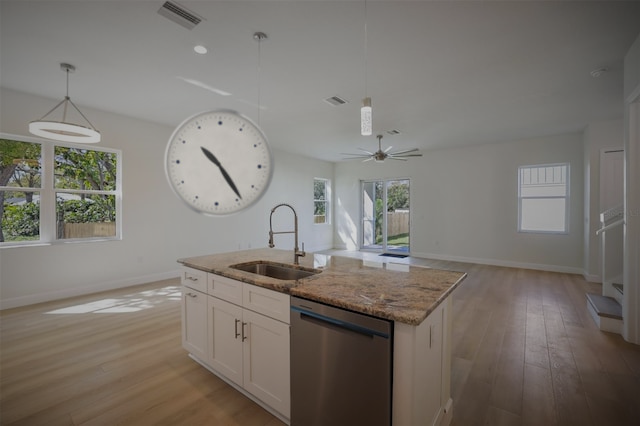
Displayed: 10h24
